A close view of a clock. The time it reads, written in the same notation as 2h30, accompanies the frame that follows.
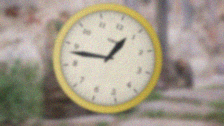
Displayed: 12h43
